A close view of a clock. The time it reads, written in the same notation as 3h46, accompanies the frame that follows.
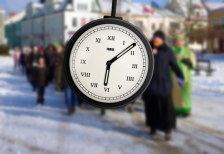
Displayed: 6h08
